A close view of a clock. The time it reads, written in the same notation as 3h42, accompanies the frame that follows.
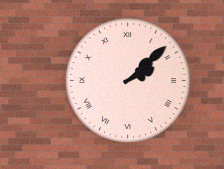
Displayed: 2h08
